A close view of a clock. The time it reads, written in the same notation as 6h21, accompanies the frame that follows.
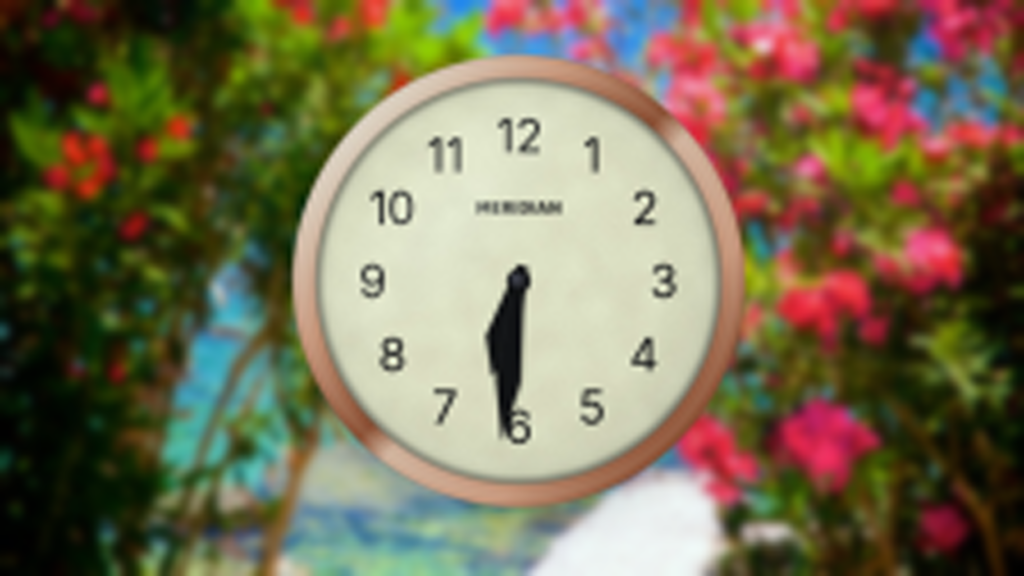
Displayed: 6h31
